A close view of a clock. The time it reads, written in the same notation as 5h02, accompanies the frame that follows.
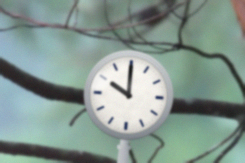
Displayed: 10h00
